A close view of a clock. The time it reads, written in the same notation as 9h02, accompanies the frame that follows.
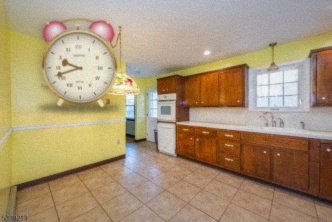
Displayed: 9h42
